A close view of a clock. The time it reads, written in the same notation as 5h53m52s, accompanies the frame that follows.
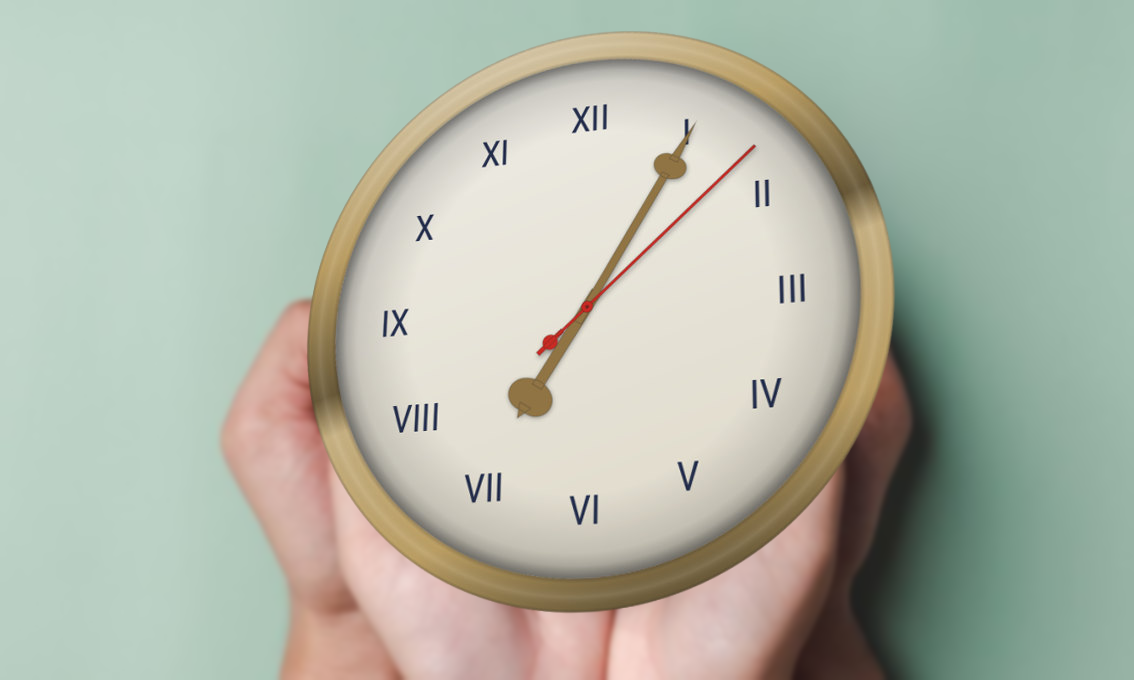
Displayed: 7h05m08s
